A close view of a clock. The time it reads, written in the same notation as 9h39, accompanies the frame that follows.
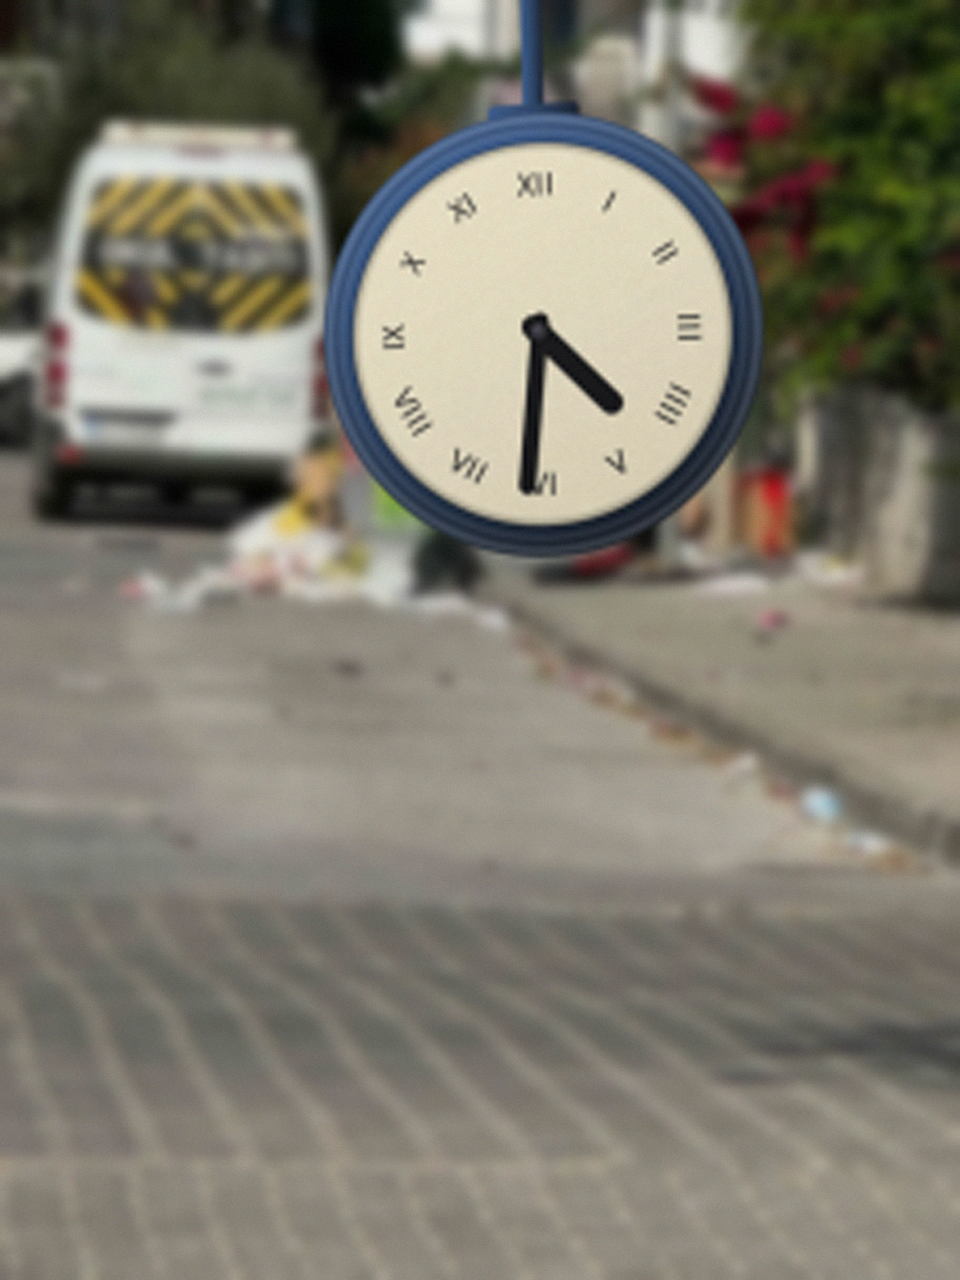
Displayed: 4h31
